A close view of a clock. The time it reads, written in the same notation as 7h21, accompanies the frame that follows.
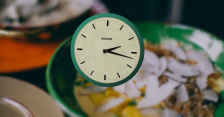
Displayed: 2h17
